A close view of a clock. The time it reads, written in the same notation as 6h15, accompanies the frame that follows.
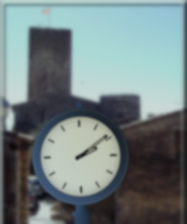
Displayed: 2h09
